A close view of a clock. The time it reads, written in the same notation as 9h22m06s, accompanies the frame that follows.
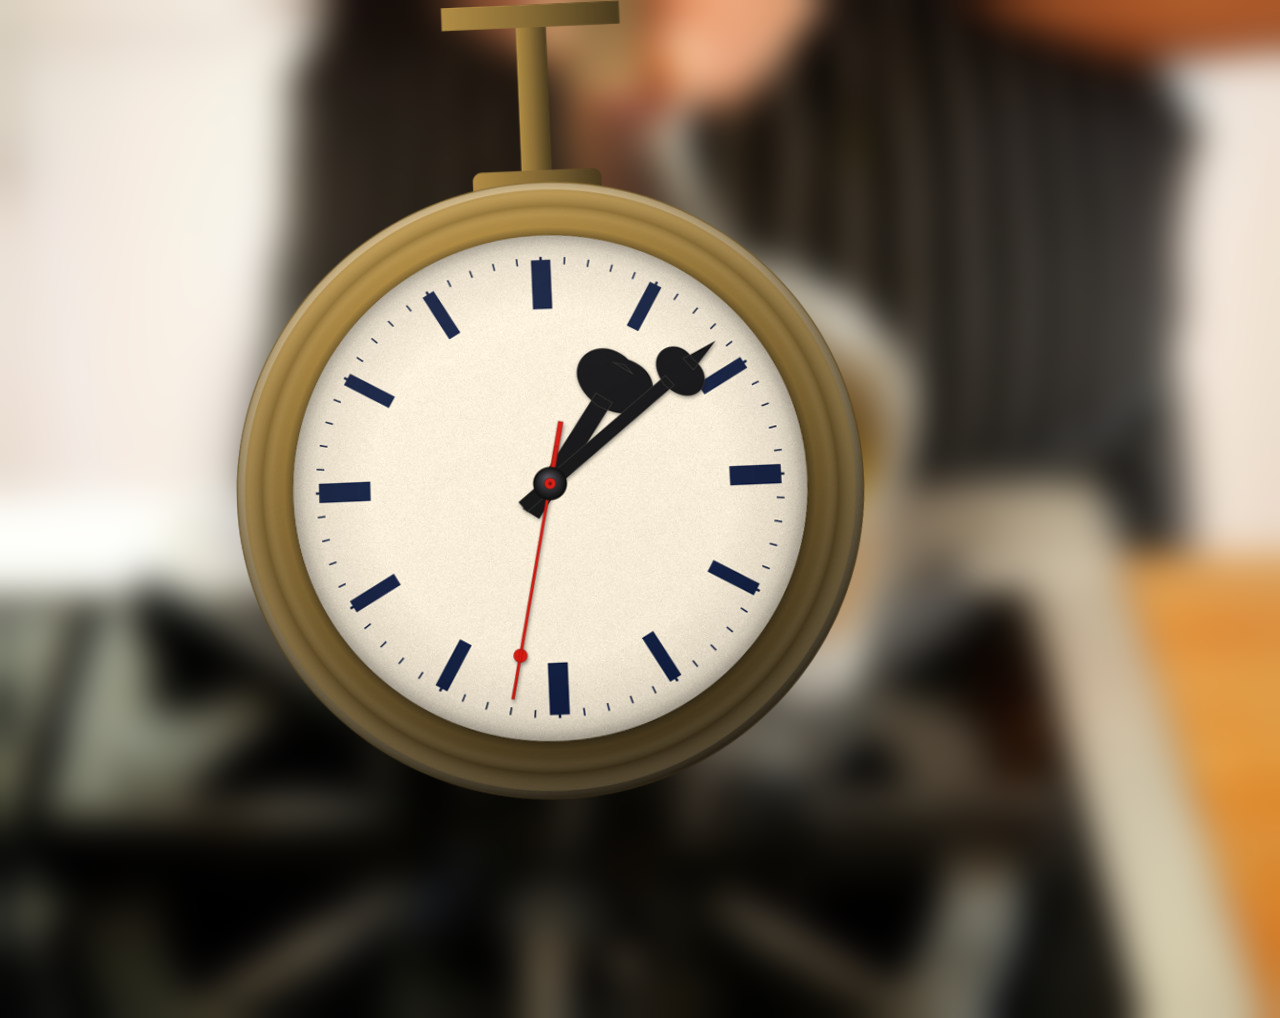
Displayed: 1h08m32s
